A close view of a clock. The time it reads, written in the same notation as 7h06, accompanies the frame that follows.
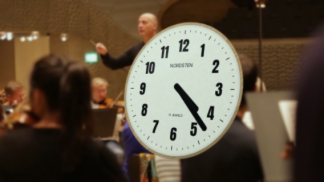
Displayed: 4h23
